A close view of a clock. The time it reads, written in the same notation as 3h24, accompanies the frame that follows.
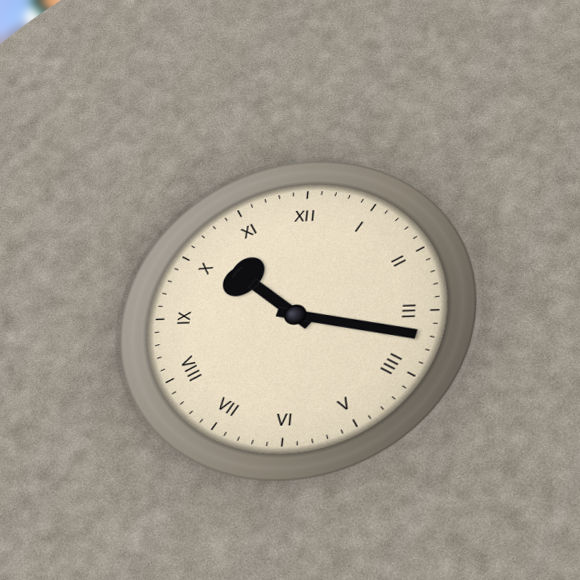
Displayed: 10h17
